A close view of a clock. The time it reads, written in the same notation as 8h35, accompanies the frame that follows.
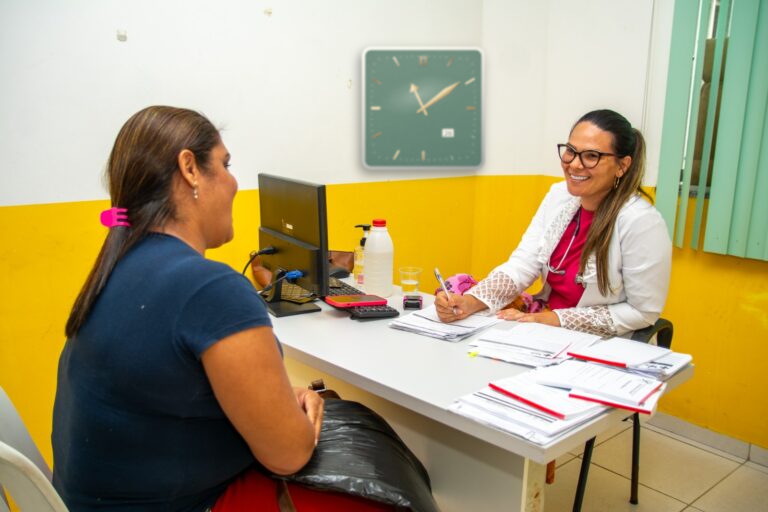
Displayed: 11h09
